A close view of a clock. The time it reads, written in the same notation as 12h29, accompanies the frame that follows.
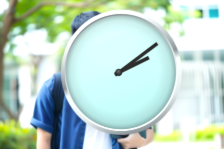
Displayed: 2h09
